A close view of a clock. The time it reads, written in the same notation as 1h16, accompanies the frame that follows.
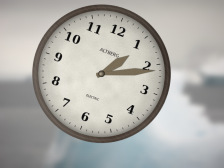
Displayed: 1h11
